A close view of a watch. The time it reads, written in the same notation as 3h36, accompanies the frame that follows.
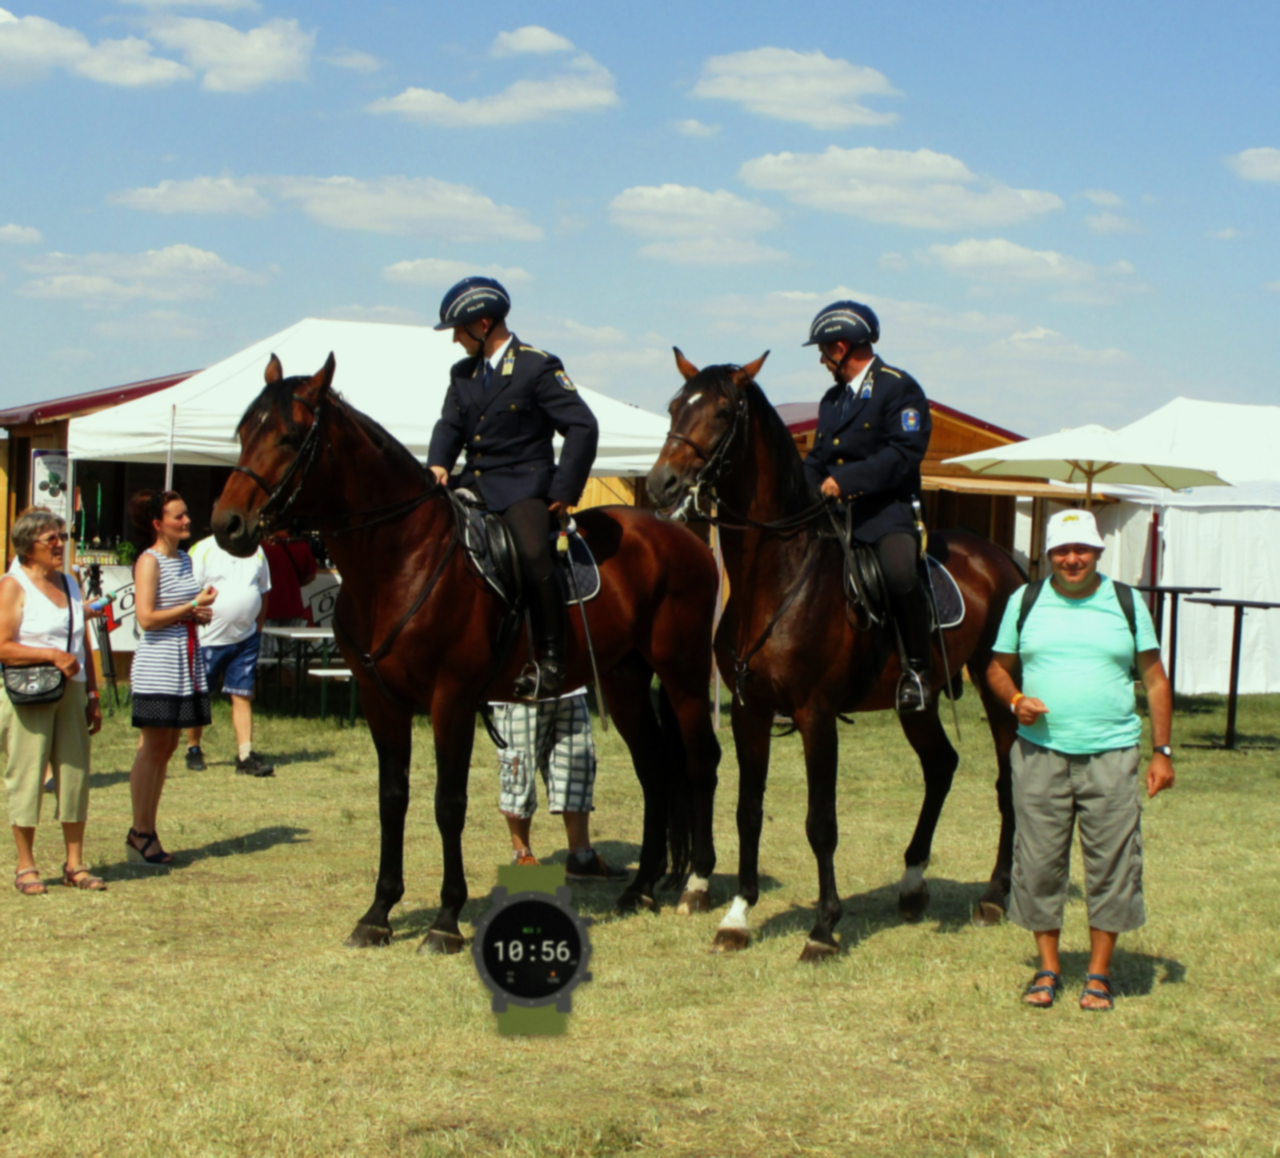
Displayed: 10h56
